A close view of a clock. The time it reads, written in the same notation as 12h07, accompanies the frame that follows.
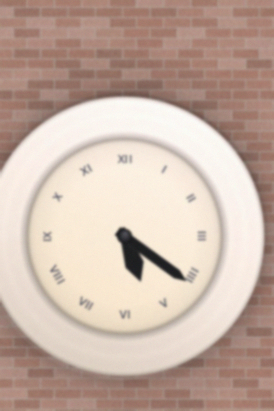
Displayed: 5h21
